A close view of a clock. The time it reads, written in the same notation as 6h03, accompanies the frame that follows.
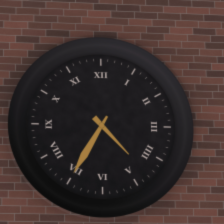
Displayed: 4h35
